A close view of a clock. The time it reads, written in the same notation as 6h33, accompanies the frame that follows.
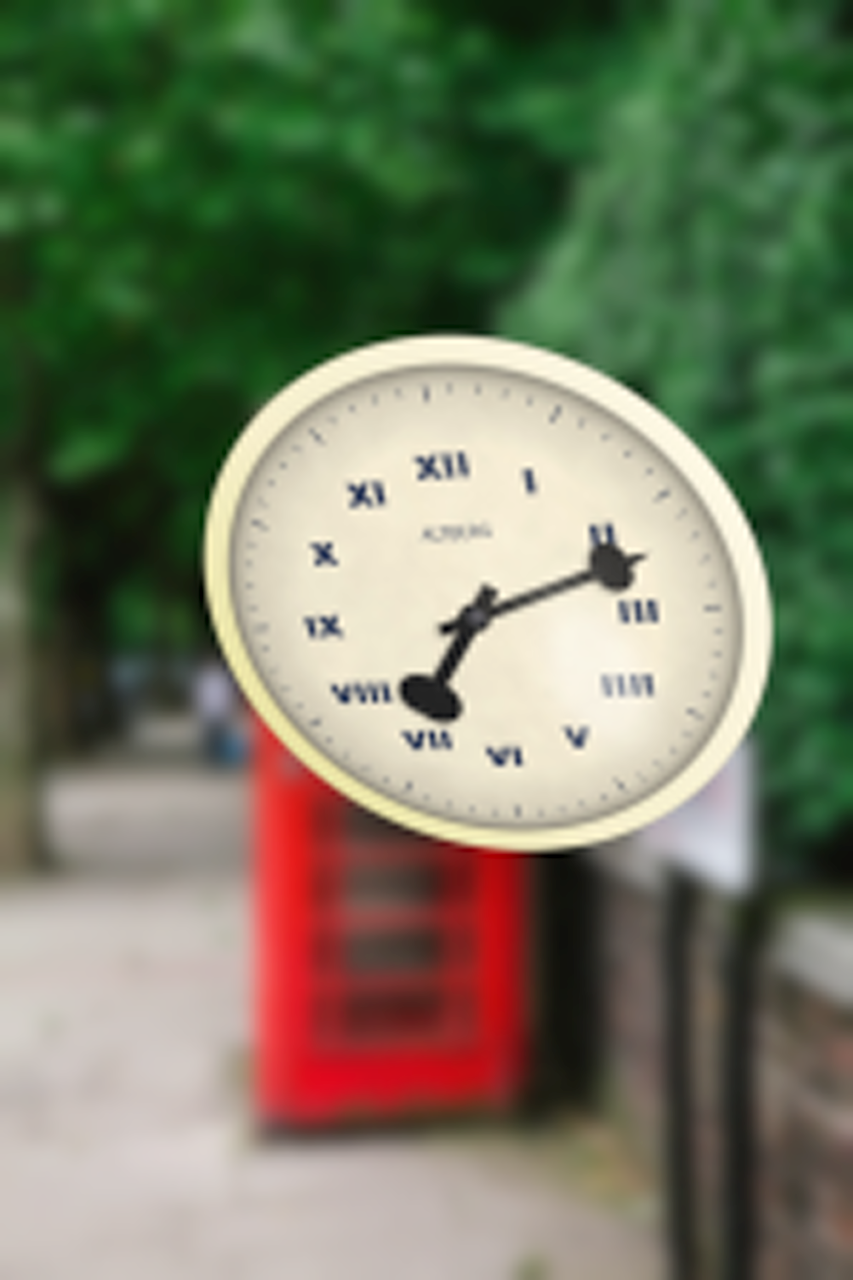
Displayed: 7h12
